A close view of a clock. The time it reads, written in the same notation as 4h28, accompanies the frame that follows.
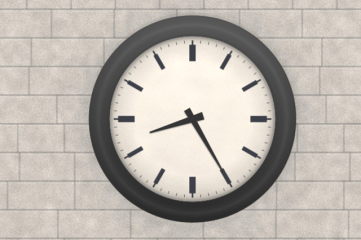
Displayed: 8h25
